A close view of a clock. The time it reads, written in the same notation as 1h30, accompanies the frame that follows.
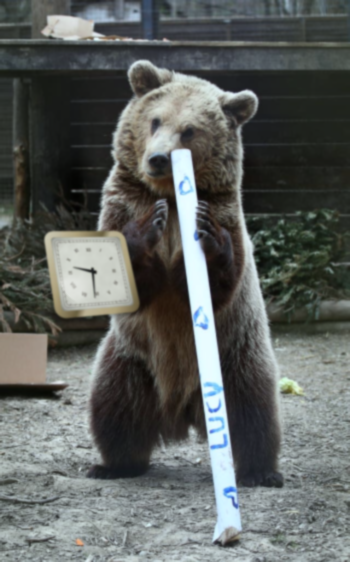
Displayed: 9h31
